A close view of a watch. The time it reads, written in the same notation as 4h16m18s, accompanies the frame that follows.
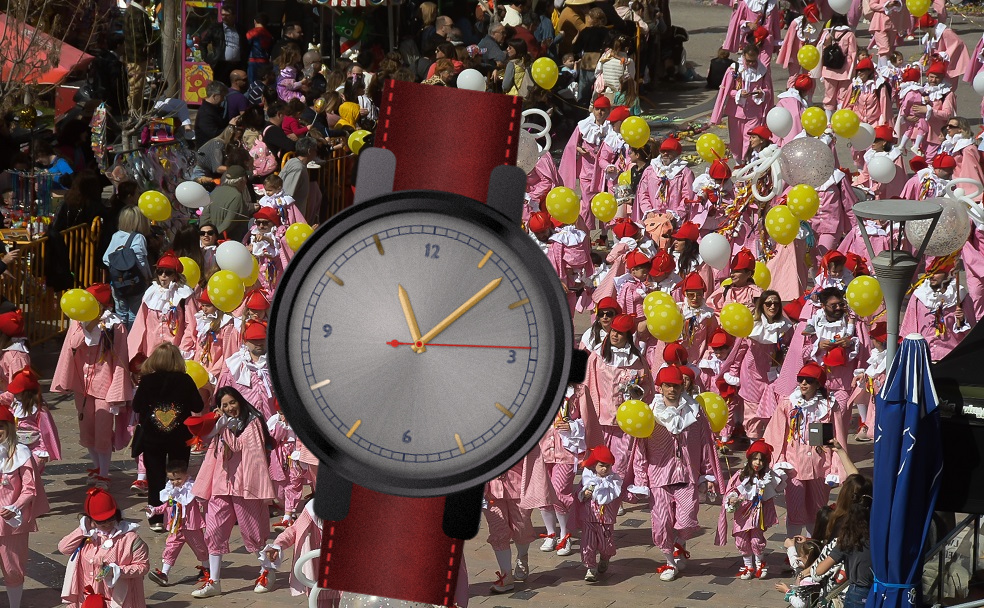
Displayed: 11h07m14s
